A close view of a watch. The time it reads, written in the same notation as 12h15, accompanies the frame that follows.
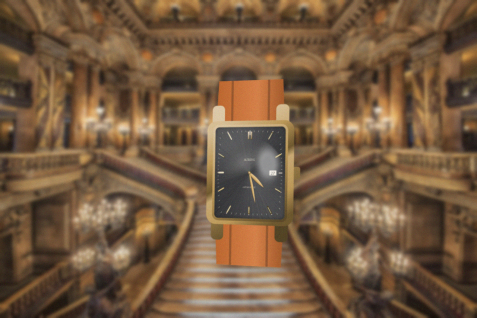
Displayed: 4h28
